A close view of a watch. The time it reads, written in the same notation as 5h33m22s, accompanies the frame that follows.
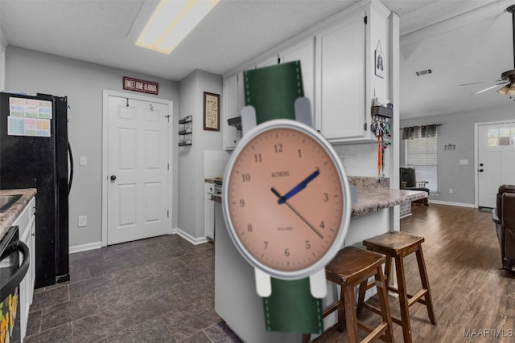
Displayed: 2h10m22s
